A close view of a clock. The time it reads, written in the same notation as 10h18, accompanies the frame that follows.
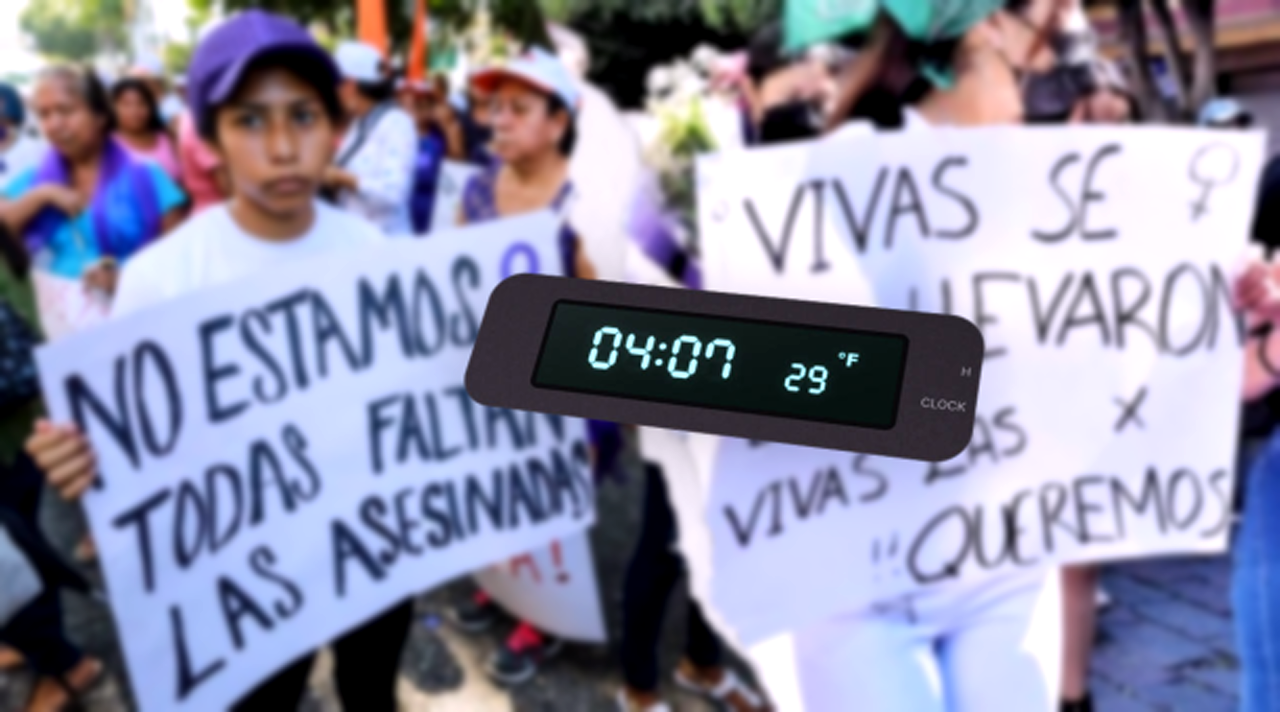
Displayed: 4h07
